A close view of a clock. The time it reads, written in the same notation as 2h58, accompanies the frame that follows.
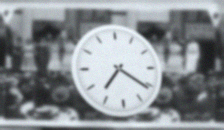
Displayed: 7h21
